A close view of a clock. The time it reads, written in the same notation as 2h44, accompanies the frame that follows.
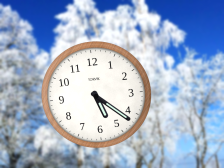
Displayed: 5h22
